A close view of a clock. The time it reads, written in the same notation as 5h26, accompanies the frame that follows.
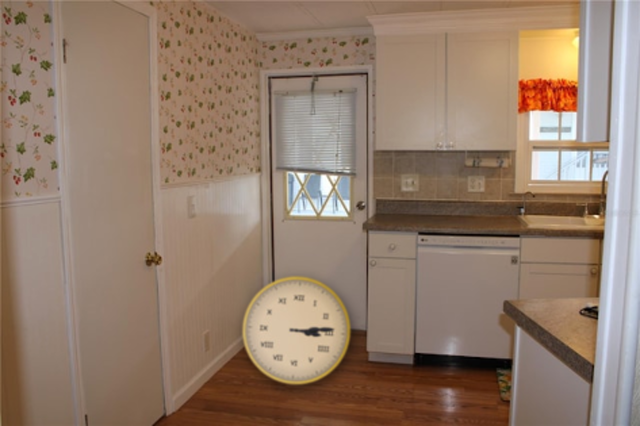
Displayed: 3h14
